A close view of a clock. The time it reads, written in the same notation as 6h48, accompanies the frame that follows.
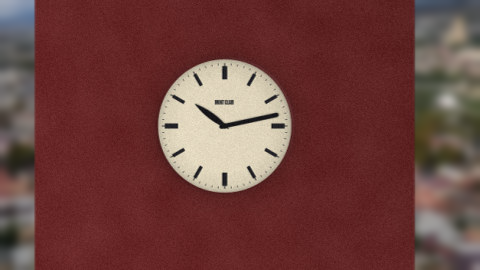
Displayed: 10h13
